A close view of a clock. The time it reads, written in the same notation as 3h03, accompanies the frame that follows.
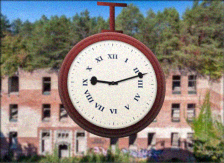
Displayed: 9h12
